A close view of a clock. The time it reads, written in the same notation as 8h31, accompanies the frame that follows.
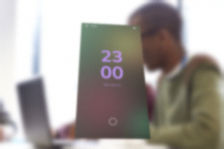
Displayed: 23h00
